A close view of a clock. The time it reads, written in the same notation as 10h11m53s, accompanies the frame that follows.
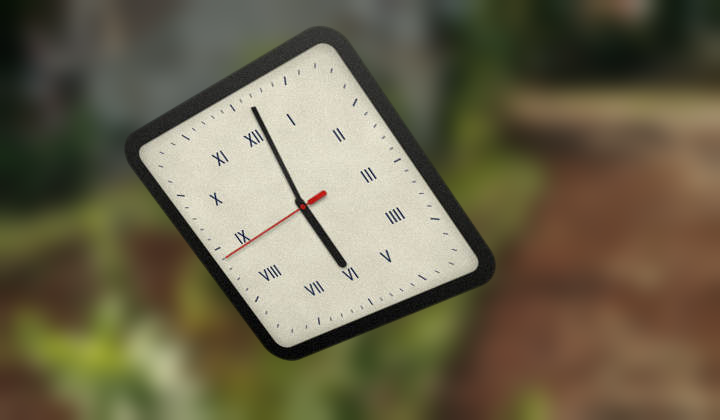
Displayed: 6h01m44s
